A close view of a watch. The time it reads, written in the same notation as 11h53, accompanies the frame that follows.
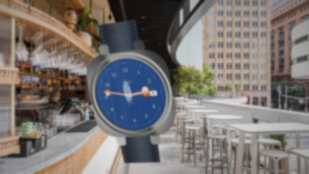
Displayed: 2h47
